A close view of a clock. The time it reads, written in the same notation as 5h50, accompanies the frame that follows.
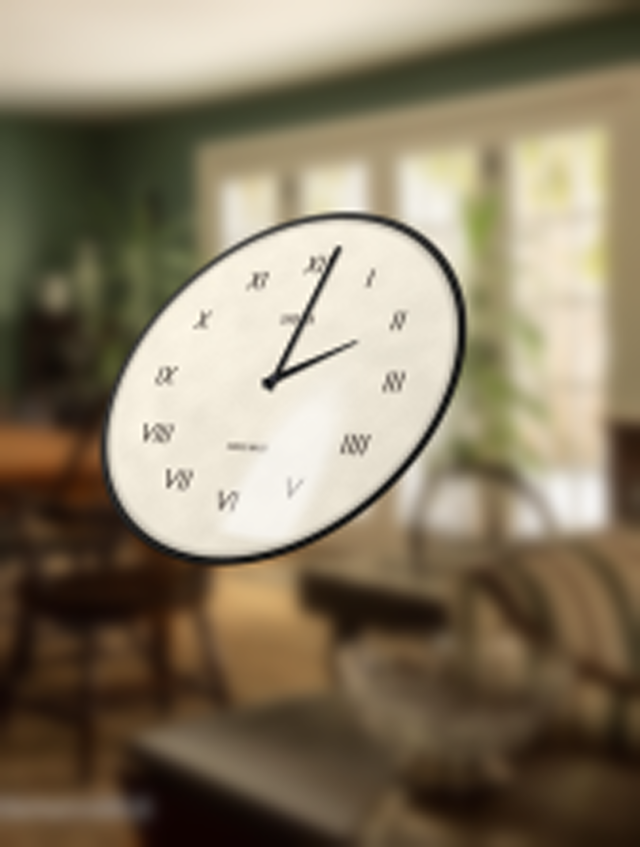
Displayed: 2h01
